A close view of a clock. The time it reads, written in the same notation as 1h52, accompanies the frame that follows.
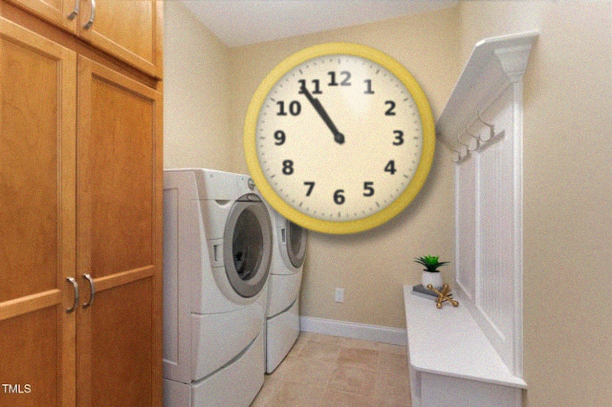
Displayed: 10h54
